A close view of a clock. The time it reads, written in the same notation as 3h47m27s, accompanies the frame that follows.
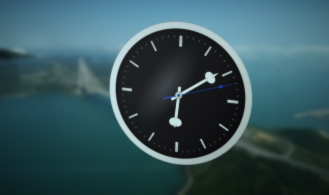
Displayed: 6h09m12s
